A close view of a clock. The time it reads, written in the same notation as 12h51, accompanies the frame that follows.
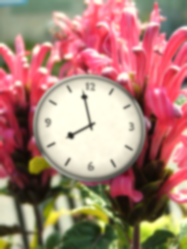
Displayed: 7h58
